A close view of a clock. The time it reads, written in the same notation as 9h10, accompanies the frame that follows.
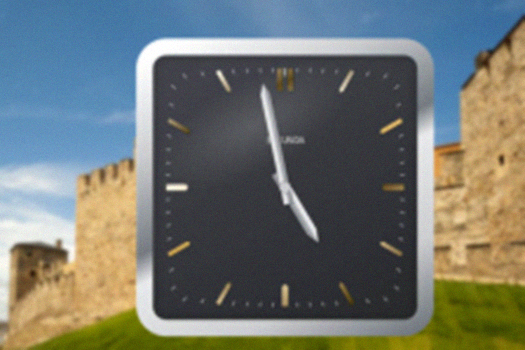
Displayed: 4h58
